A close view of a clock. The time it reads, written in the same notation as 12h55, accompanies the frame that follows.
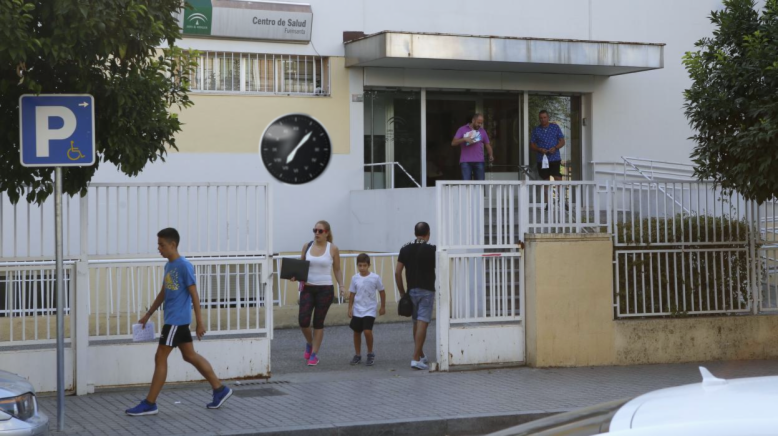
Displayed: 7h07
